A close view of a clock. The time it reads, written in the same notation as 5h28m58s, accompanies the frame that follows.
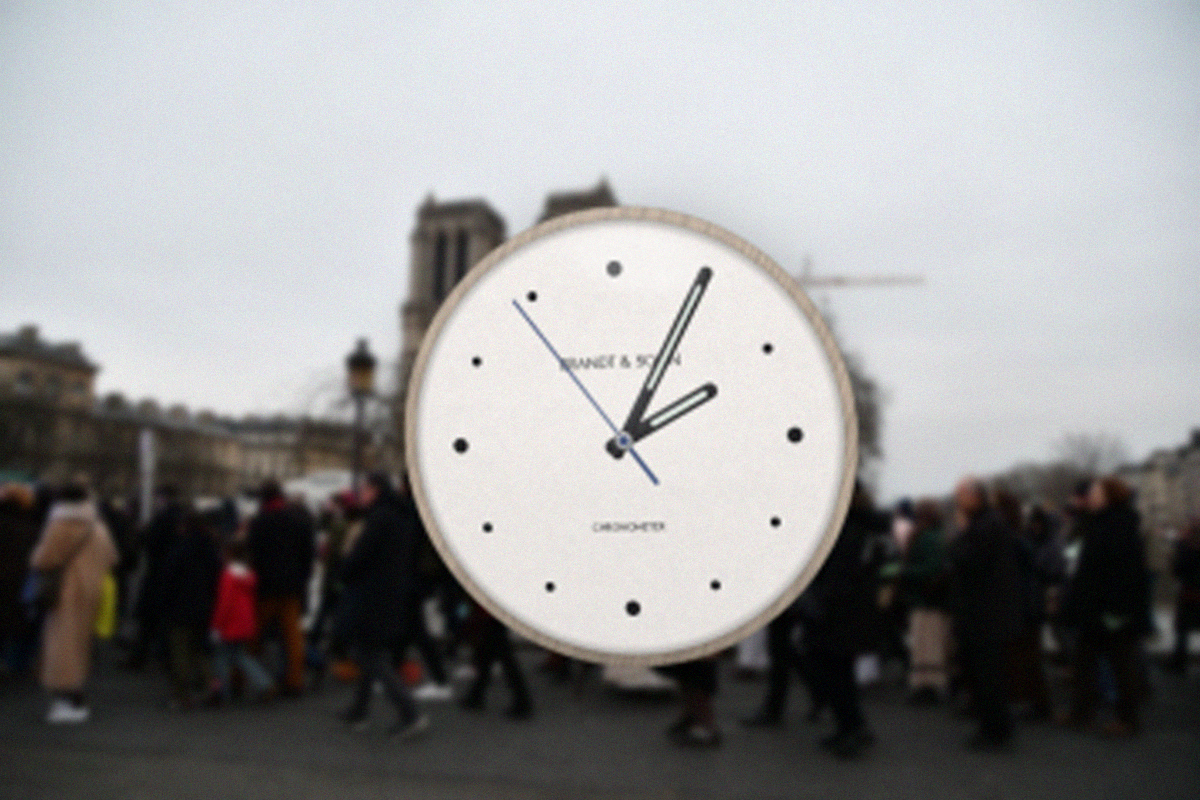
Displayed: 2h04m54s
